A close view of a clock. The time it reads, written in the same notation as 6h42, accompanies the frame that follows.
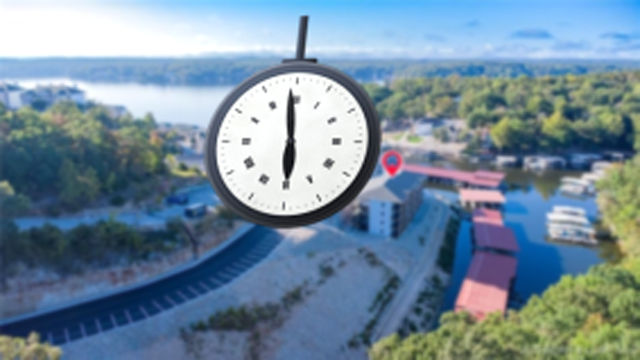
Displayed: 5h59
